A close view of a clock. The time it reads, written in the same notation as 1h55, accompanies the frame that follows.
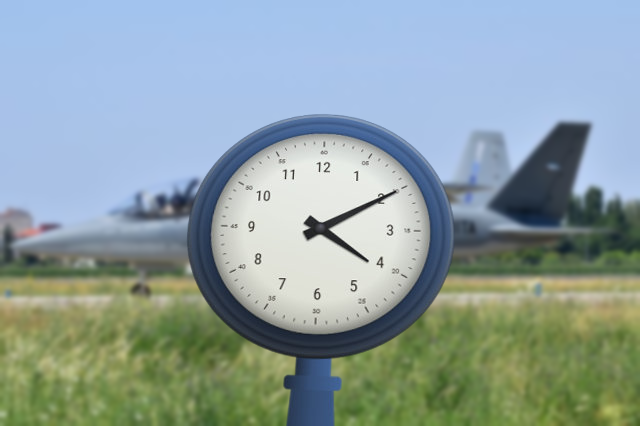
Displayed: 4h10
